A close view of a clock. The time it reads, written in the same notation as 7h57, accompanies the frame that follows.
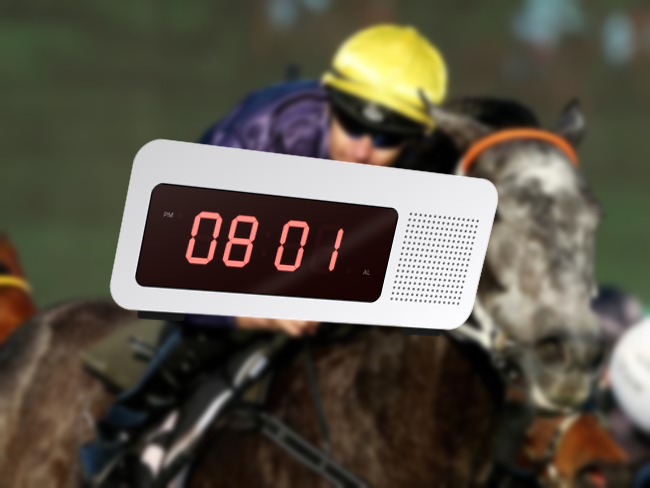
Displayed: 8h01
